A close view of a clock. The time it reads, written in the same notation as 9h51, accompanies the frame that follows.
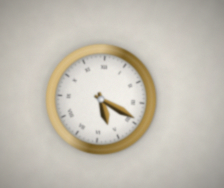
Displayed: 5h19
